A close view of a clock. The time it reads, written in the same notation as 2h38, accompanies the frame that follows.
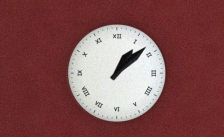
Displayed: 1h08
